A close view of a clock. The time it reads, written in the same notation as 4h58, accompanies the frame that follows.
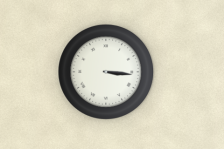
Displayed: 3h16
